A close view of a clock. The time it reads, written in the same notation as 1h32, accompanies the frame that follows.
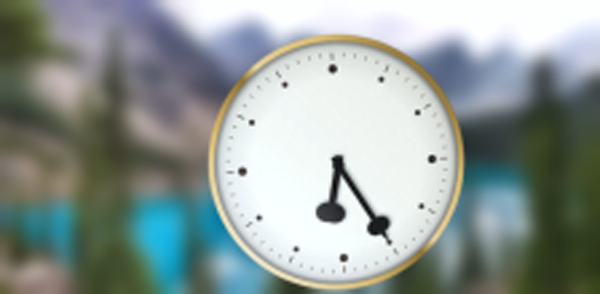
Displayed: 6h25
